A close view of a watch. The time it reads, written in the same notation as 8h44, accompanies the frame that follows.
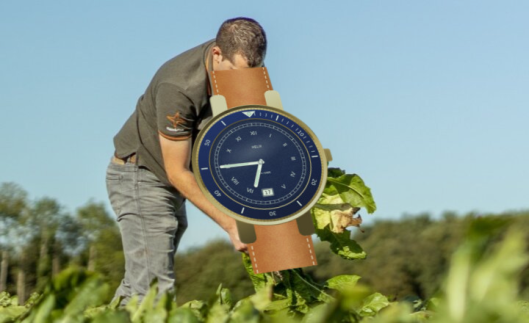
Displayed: 6h45
